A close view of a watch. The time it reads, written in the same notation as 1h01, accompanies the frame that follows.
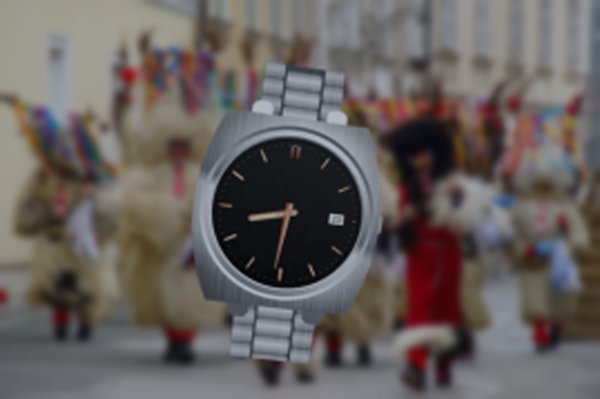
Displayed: 8h31
